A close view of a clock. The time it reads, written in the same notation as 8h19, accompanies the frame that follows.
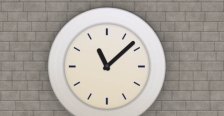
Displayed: 11h08
